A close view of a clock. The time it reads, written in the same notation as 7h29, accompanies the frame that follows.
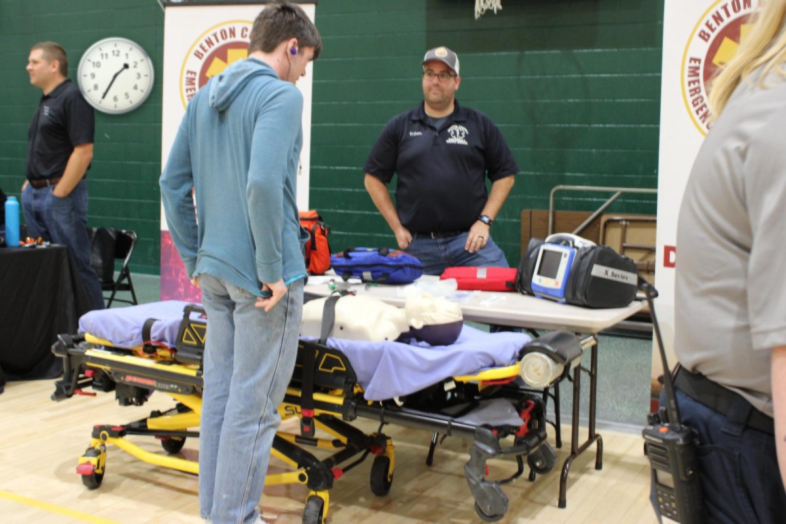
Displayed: 1h35
